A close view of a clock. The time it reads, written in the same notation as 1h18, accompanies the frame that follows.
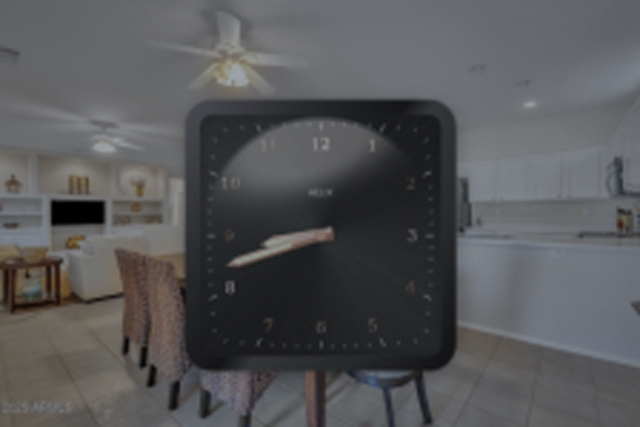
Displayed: 8h42
